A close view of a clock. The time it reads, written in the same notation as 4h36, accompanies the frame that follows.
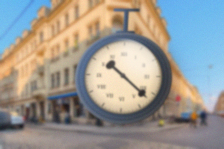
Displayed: 10h22
